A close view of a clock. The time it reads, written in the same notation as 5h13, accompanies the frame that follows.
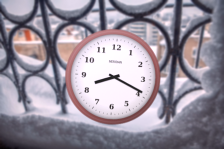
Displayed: 8h19
